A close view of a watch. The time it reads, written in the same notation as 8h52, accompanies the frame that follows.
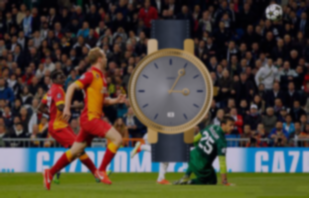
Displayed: 3h05
